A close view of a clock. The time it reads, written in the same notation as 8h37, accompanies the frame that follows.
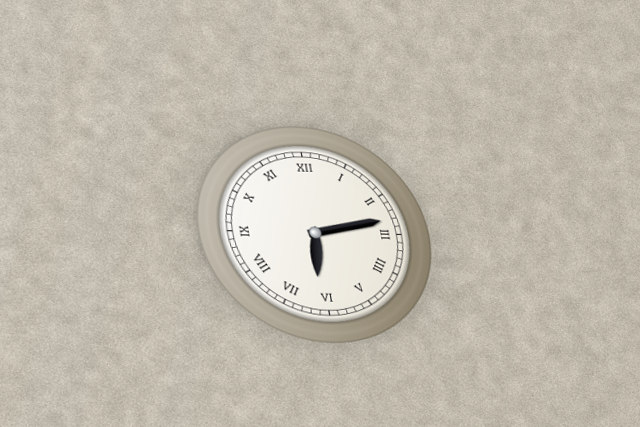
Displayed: 6h13
